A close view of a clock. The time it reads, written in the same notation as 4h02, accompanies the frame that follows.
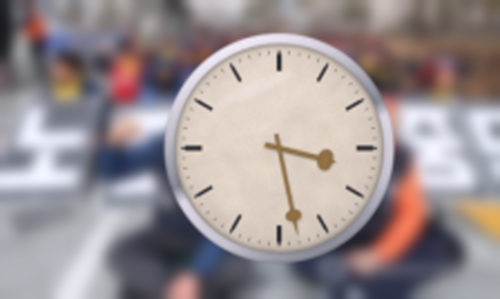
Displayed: 3h28
